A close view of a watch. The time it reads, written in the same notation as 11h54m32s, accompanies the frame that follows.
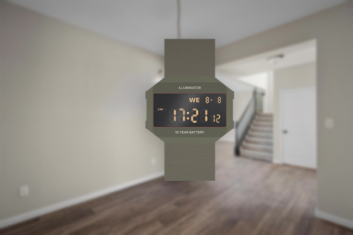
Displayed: 17h21m12s
